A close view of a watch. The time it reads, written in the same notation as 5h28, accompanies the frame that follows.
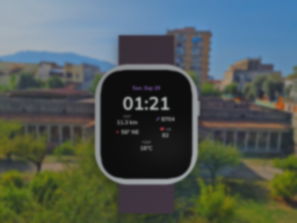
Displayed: 1h21
